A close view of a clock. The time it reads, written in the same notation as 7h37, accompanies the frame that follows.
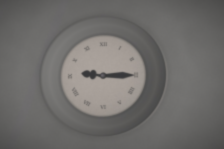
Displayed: 9h15
